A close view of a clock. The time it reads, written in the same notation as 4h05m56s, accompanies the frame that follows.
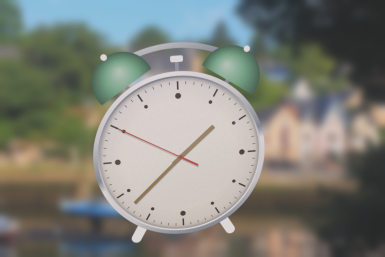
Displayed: 1h37m50s
